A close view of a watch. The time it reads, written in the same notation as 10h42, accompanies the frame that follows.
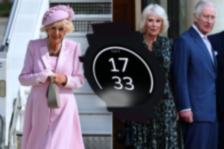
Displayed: 17h33
